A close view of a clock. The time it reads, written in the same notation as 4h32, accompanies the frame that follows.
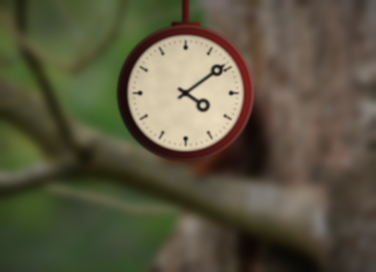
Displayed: 4h09
